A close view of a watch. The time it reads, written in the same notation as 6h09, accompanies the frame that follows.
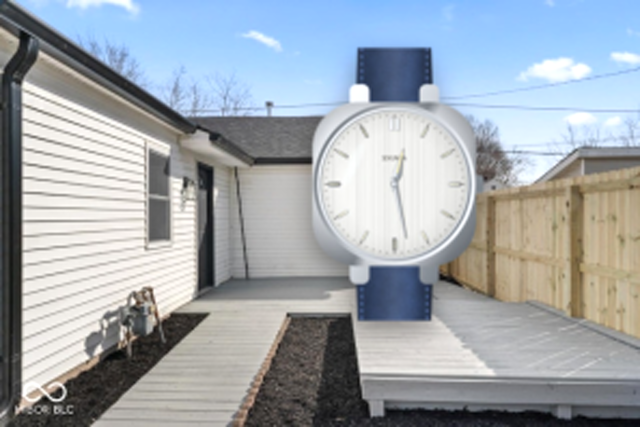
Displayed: 12h28
